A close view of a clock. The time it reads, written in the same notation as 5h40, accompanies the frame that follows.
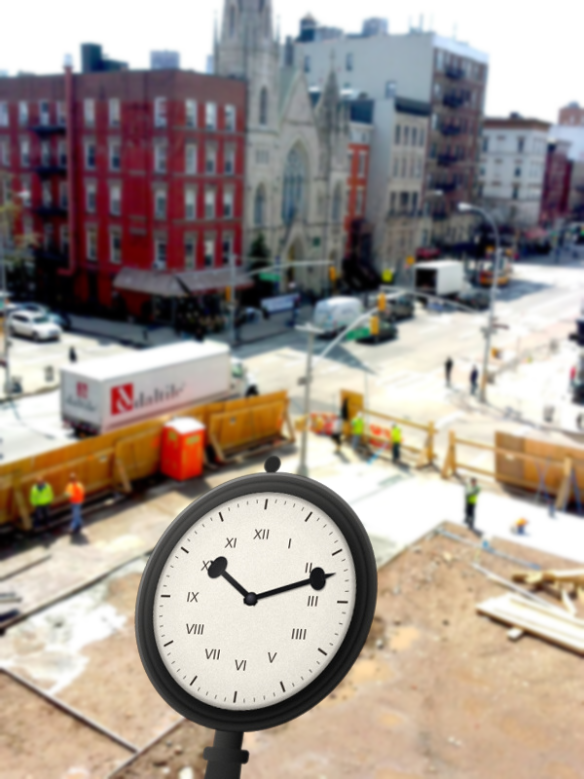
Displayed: 10h12
